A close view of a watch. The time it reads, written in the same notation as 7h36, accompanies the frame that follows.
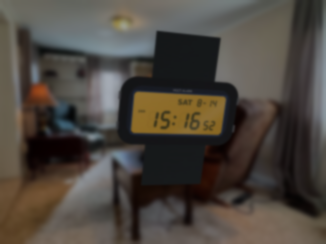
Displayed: 15h16
